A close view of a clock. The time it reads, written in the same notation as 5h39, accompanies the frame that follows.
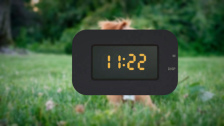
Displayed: 11h22
